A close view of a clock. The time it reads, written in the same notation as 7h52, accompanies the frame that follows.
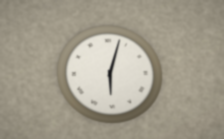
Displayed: 6h03
